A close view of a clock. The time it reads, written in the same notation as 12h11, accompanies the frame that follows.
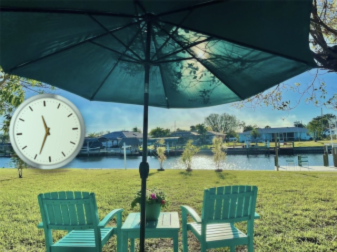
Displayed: 11h34
